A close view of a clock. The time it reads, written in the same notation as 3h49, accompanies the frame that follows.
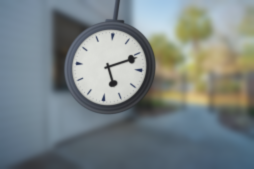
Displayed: 5h11
